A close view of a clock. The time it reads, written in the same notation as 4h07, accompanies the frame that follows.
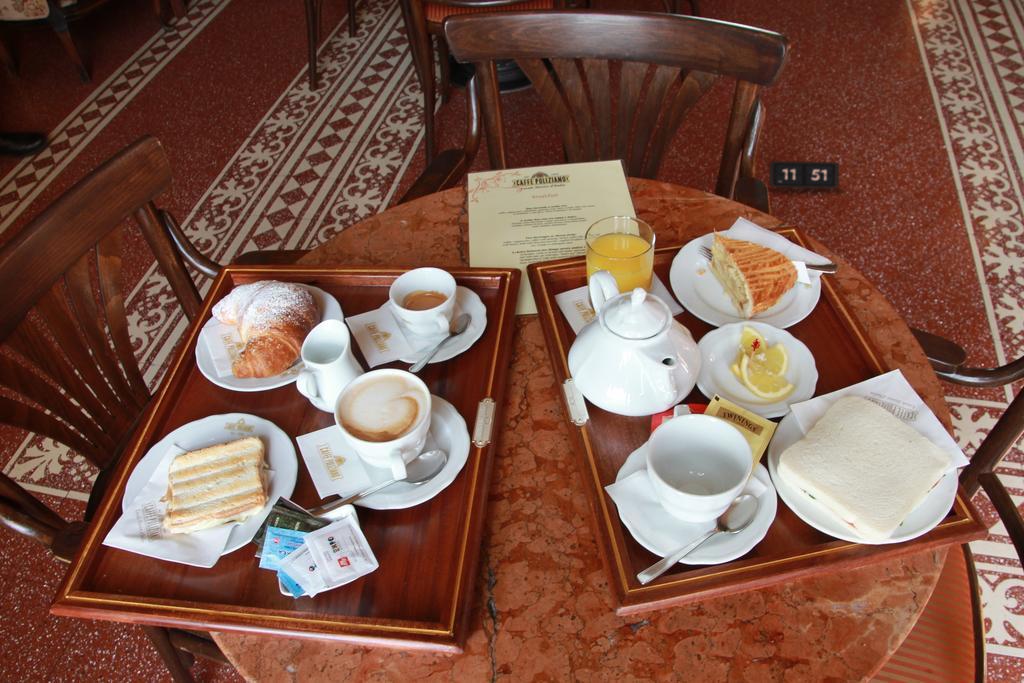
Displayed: 11h51
